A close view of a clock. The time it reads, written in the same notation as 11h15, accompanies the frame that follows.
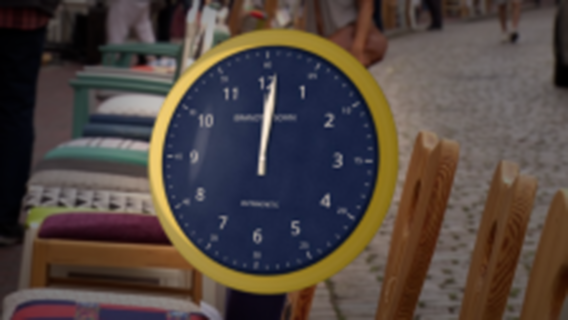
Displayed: 12h01
